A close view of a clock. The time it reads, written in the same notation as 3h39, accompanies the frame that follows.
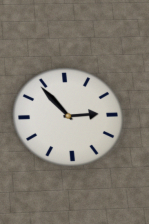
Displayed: 2h54
